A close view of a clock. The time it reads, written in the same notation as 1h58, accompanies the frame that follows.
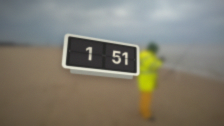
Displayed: 1h51
